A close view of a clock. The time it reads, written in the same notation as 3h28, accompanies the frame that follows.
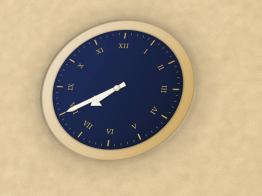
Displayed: 7h40
